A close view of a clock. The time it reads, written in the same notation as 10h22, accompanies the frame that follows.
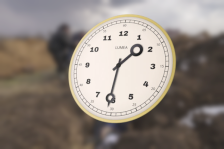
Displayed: 1h31
